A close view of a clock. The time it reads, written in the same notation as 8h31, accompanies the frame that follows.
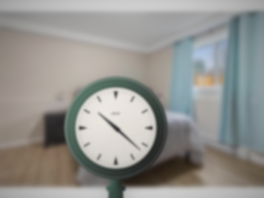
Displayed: 10h22
